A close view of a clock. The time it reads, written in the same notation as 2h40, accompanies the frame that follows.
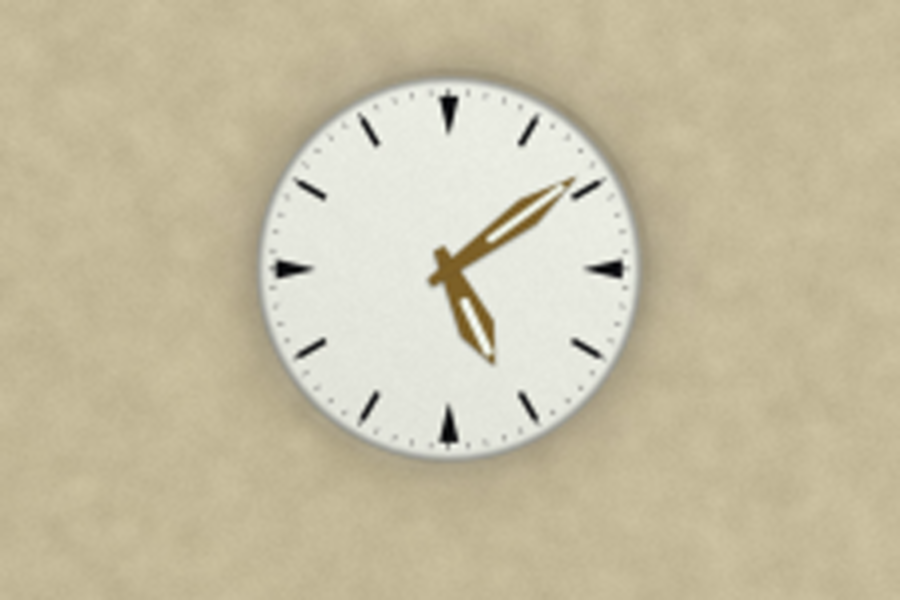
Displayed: 5h09
